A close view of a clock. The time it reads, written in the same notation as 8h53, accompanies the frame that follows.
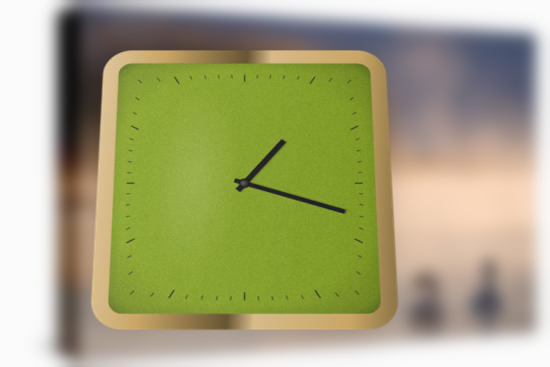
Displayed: 1h18
